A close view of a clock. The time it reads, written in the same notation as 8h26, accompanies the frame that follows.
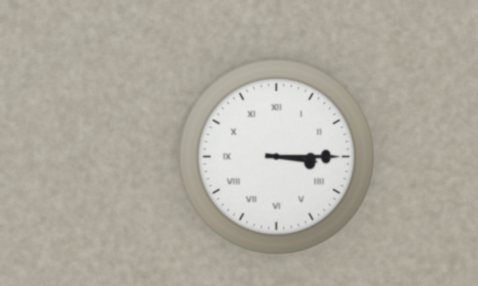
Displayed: 3h15
